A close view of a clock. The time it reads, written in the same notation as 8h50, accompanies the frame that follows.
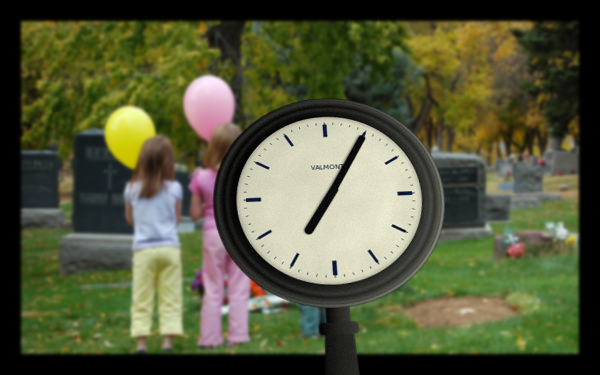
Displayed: 7h05
